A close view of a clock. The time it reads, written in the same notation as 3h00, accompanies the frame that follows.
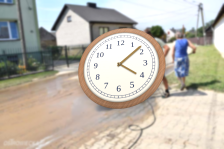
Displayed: 4h08
